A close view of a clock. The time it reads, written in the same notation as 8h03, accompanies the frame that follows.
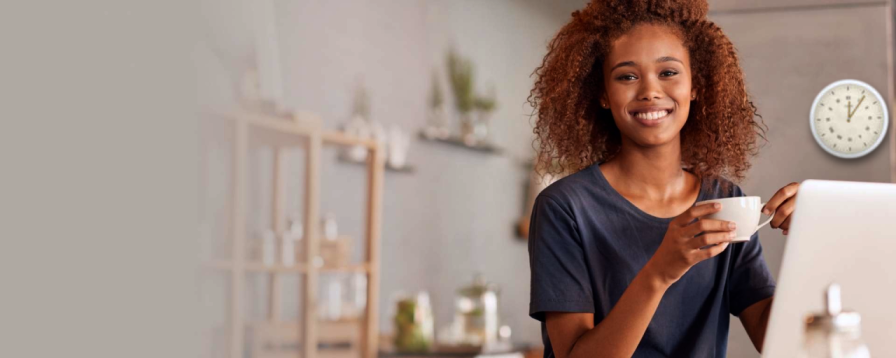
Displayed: 12h06
